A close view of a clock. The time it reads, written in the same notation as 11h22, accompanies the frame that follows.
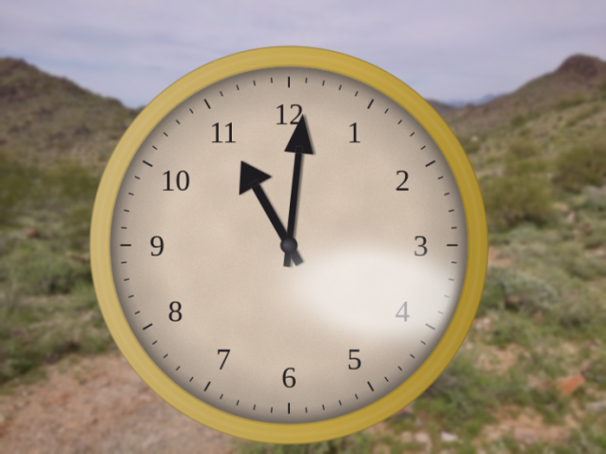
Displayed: 11h01
